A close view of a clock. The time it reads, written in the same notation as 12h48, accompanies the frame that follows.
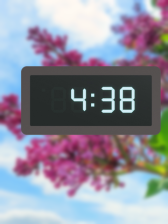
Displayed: 4h38
